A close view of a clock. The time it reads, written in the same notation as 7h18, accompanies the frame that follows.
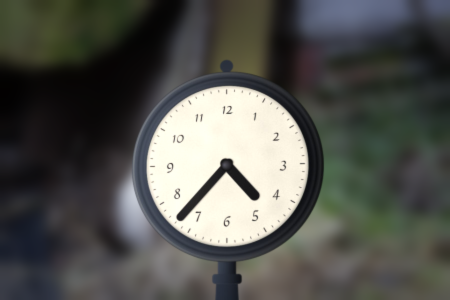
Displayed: 4h37
